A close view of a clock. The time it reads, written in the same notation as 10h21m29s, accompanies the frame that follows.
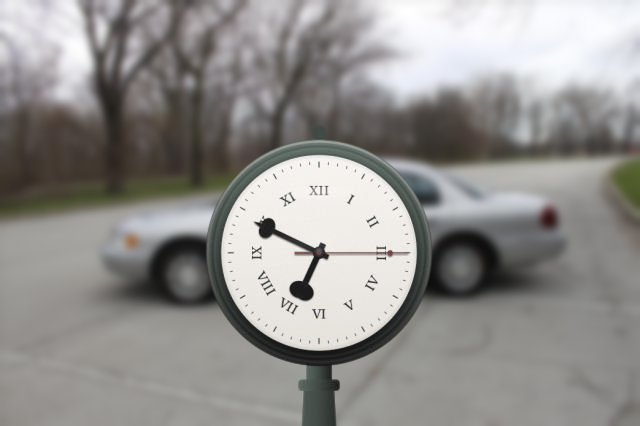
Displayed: 6h49m15s
